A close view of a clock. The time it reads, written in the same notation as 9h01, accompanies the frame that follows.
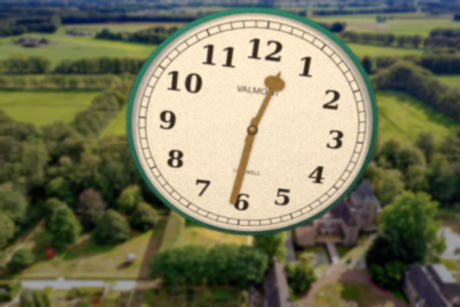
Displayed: 12h31
